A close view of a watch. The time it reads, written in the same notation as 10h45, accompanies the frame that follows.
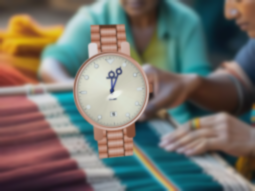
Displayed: 12h04
